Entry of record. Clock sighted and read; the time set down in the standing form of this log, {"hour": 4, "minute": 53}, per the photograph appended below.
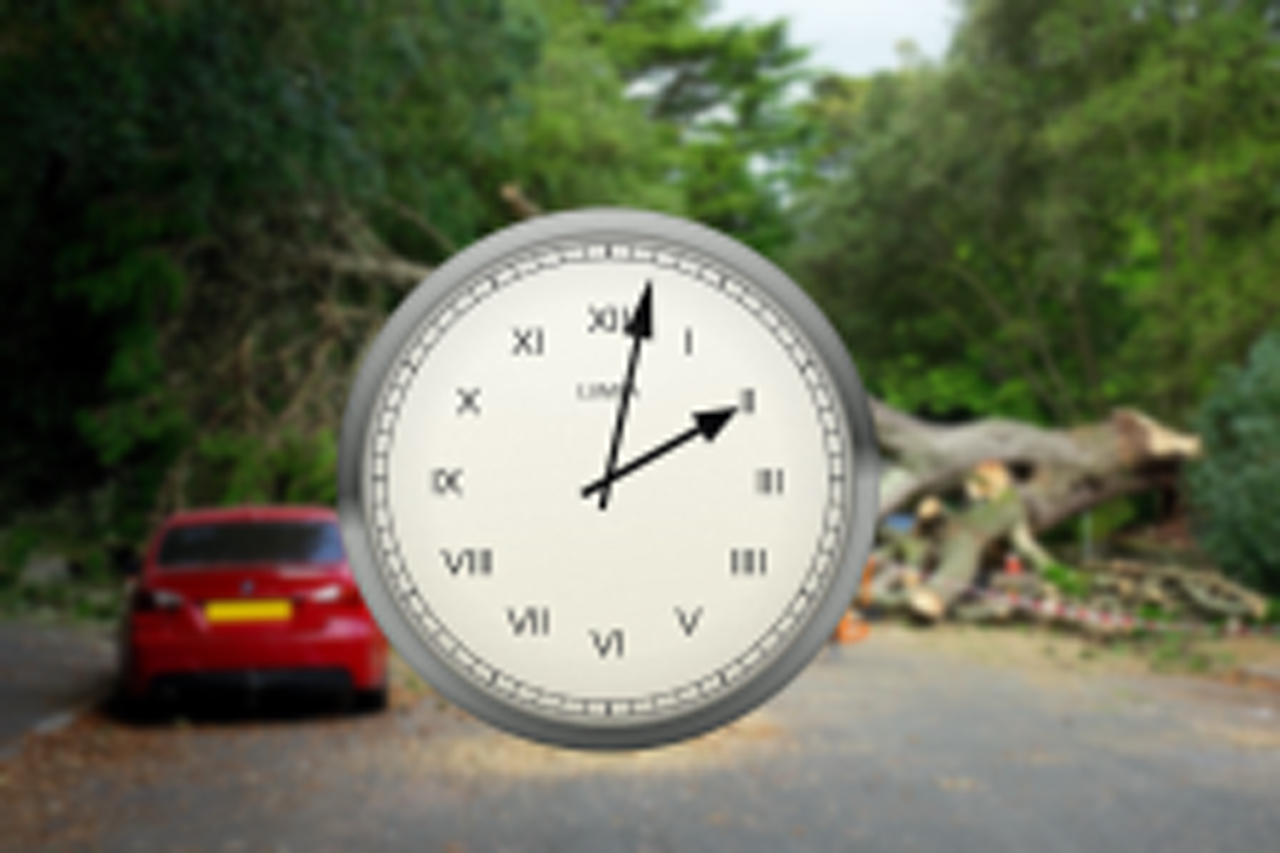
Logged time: {"hour": 2, "minute": 2}
